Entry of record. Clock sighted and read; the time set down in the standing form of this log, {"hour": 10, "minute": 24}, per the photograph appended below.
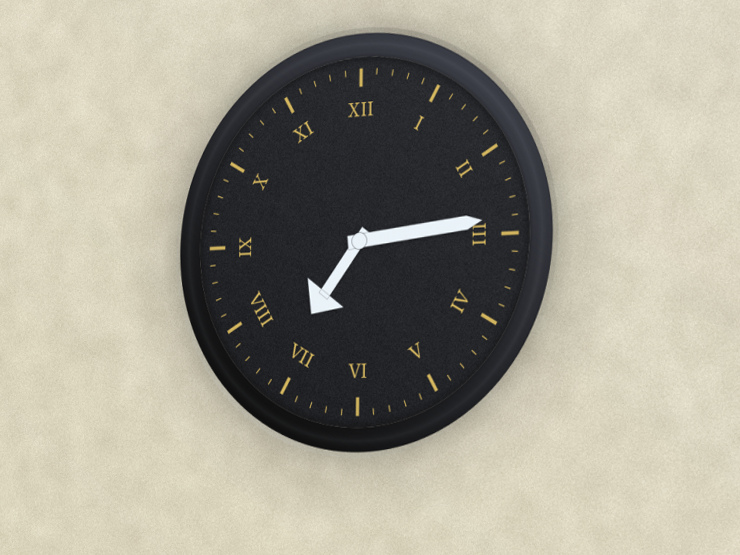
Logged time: {"hour": 7, "minute": 14}
